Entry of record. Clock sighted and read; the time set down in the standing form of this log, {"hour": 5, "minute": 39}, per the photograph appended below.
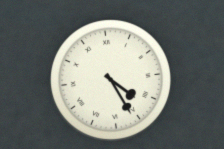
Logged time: {"hour": 4, "minute": 26}
